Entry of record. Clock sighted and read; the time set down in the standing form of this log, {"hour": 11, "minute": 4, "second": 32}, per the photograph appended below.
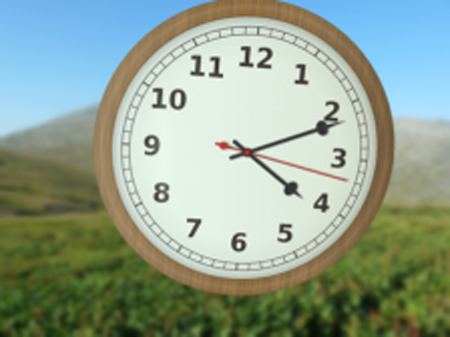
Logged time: {"hour": 4, "minute": 11, "second": 17}
